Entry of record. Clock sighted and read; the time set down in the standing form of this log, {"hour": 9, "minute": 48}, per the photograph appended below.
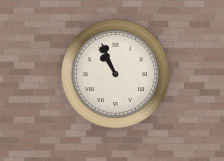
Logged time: {"hour": 10, "minute": 56}
